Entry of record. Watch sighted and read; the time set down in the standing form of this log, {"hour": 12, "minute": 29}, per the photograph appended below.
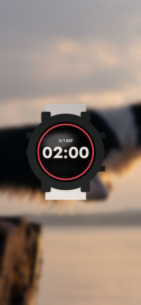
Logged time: {"hour": 2, "minute": 0}
